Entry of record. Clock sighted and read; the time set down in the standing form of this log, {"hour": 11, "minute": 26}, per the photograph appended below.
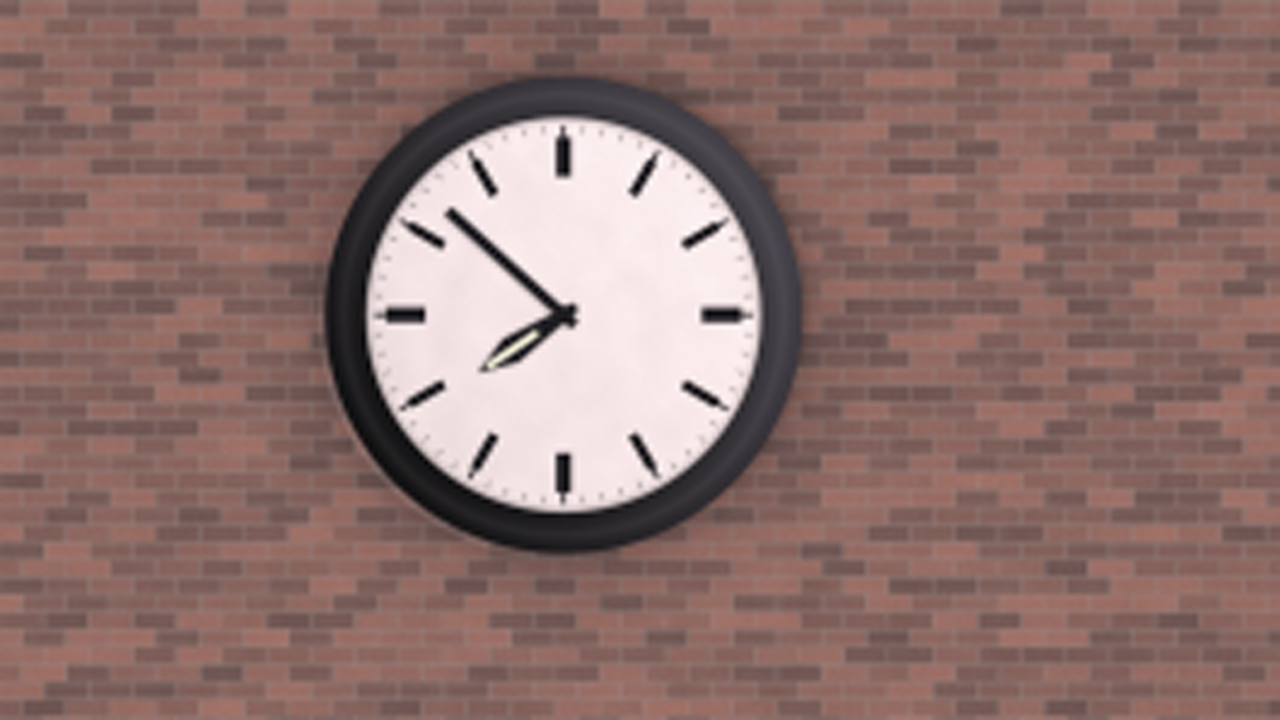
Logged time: {"hour": 7, "minute": 52}
